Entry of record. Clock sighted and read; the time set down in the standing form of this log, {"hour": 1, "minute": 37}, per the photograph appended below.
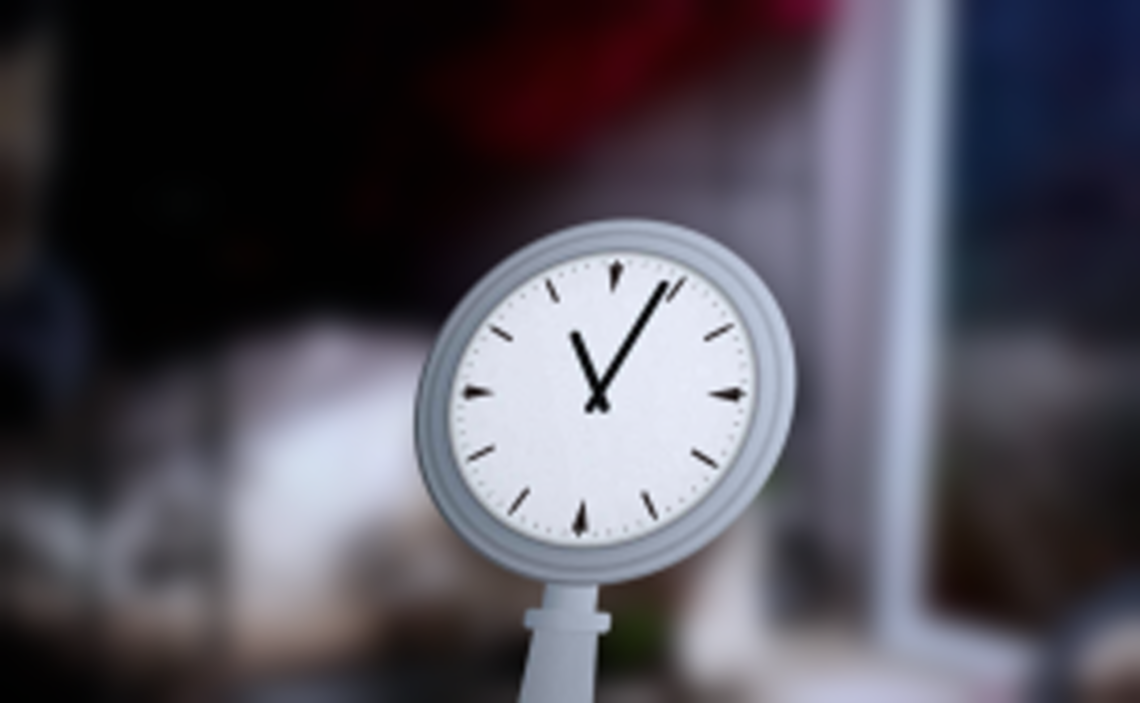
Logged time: {"hour": 11, "minute": 4}
